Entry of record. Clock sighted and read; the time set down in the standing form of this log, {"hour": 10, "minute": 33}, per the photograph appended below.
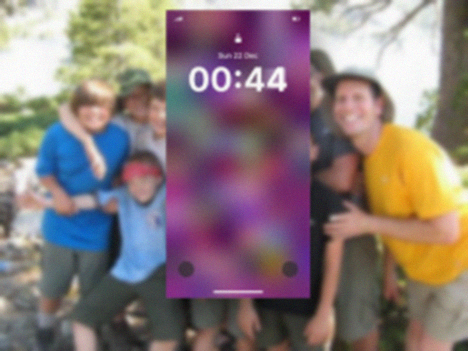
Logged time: {"hour": 0, "minute": 44}
